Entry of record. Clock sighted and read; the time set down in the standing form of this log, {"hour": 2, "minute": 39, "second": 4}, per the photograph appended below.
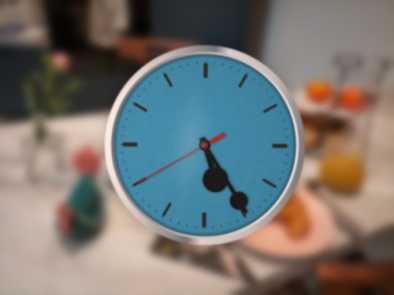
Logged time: {"hour": 5, "minute": 24, "second": 40}
